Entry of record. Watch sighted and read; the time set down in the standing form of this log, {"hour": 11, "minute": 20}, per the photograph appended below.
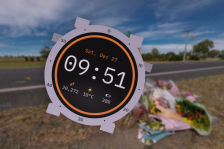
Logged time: {"hour": 9, "minute": 51}
